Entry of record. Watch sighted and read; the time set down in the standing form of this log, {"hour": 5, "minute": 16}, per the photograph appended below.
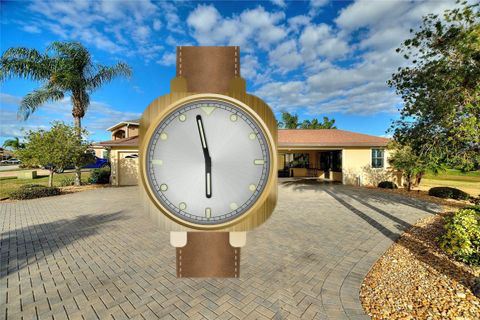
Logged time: {"hour": 5, "minute": 58}
